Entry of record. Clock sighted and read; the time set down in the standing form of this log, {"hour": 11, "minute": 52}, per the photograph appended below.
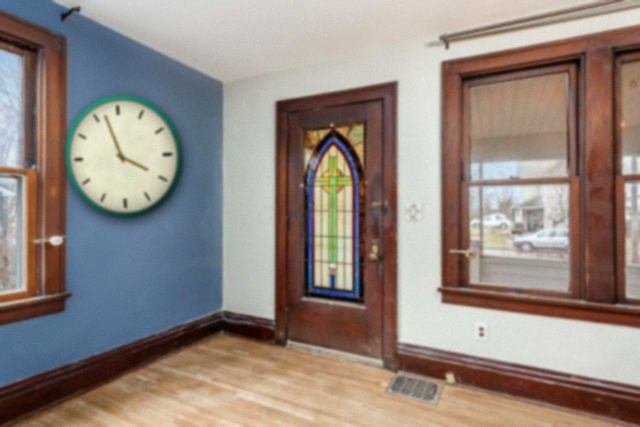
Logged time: {"hour": 3, "minute": 57}
